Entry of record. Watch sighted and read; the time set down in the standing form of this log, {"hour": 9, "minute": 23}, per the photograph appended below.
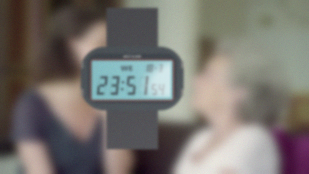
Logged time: {"hour": 23, "minute": 51}
